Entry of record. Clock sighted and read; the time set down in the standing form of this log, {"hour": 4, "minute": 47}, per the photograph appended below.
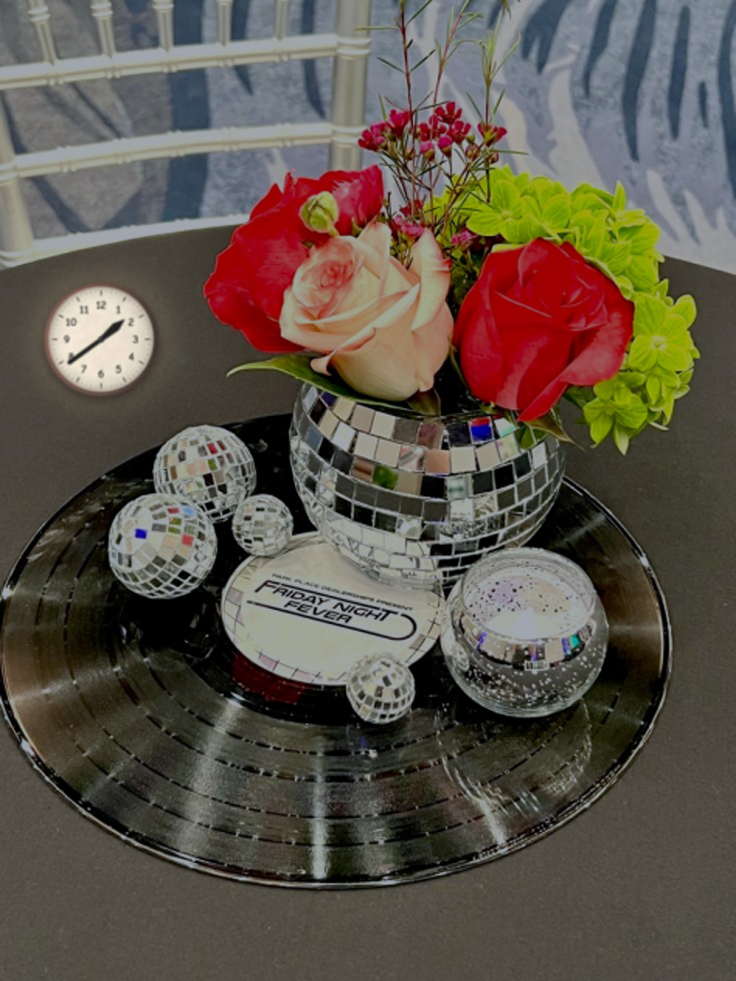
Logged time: {"hour": 1, "minute": 39}
